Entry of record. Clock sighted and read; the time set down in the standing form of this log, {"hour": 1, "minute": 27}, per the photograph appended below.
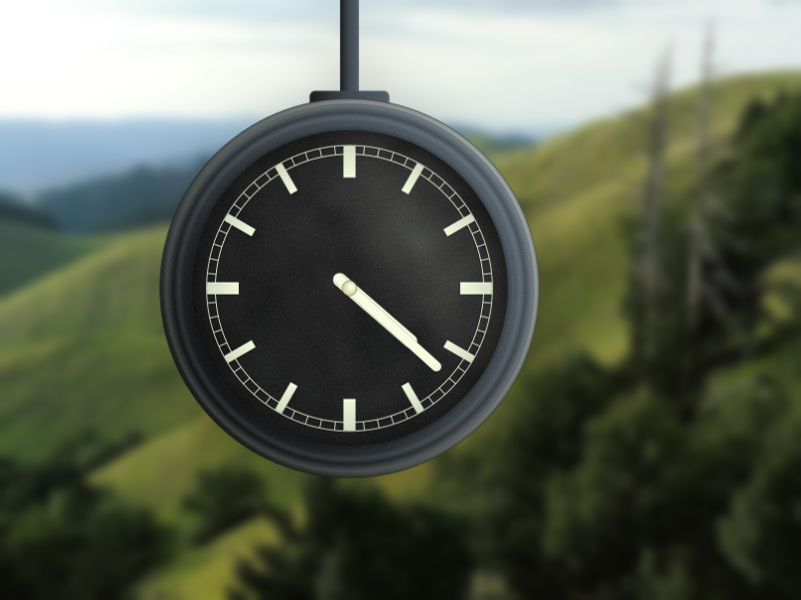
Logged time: {"hour": 4, "minute": 22}
